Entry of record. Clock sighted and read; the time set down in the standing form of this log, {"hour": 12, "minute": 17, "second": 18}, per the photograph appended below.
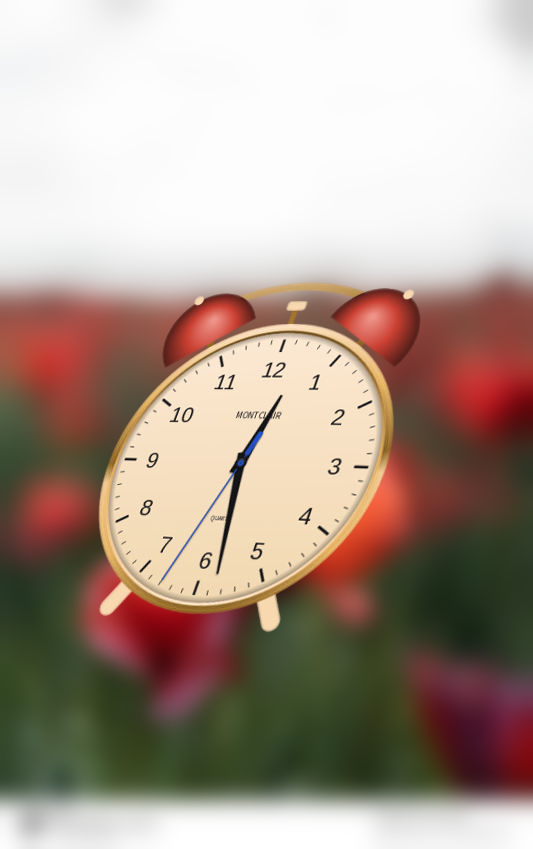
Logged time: {"hour": 12, "minute": 28, "second": 33}
